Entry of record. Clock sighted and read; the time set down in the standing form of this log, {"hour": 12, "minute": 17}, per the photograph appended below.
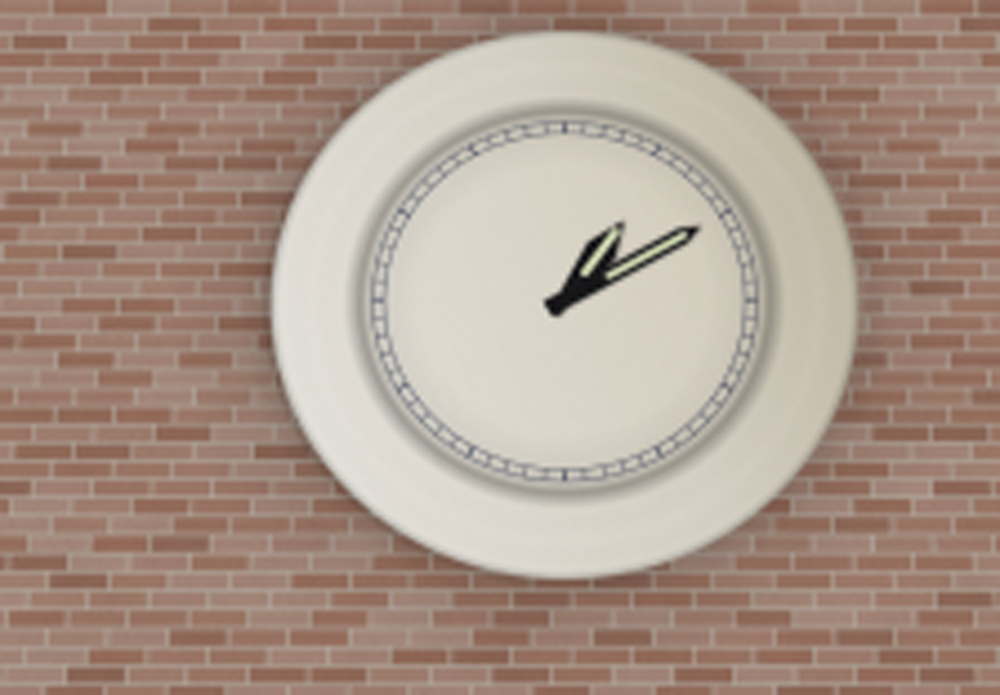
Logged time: {"hour": 1, "minute": 10}
